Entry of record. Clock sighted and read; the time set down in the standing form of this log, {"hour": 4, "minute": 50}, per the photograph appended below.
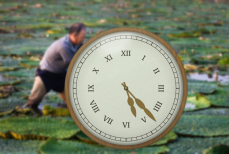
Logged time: {"hour": 5, "minute": 23}
